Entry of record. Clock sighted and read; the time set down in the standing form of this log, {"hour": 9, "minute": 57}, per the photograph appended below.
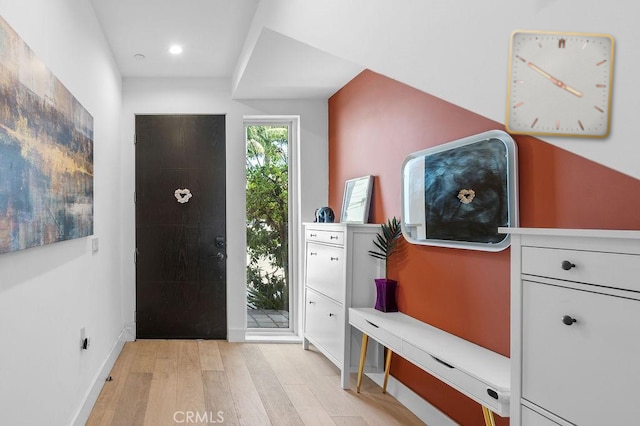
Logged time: {"hour": 3, "minute": 50}
